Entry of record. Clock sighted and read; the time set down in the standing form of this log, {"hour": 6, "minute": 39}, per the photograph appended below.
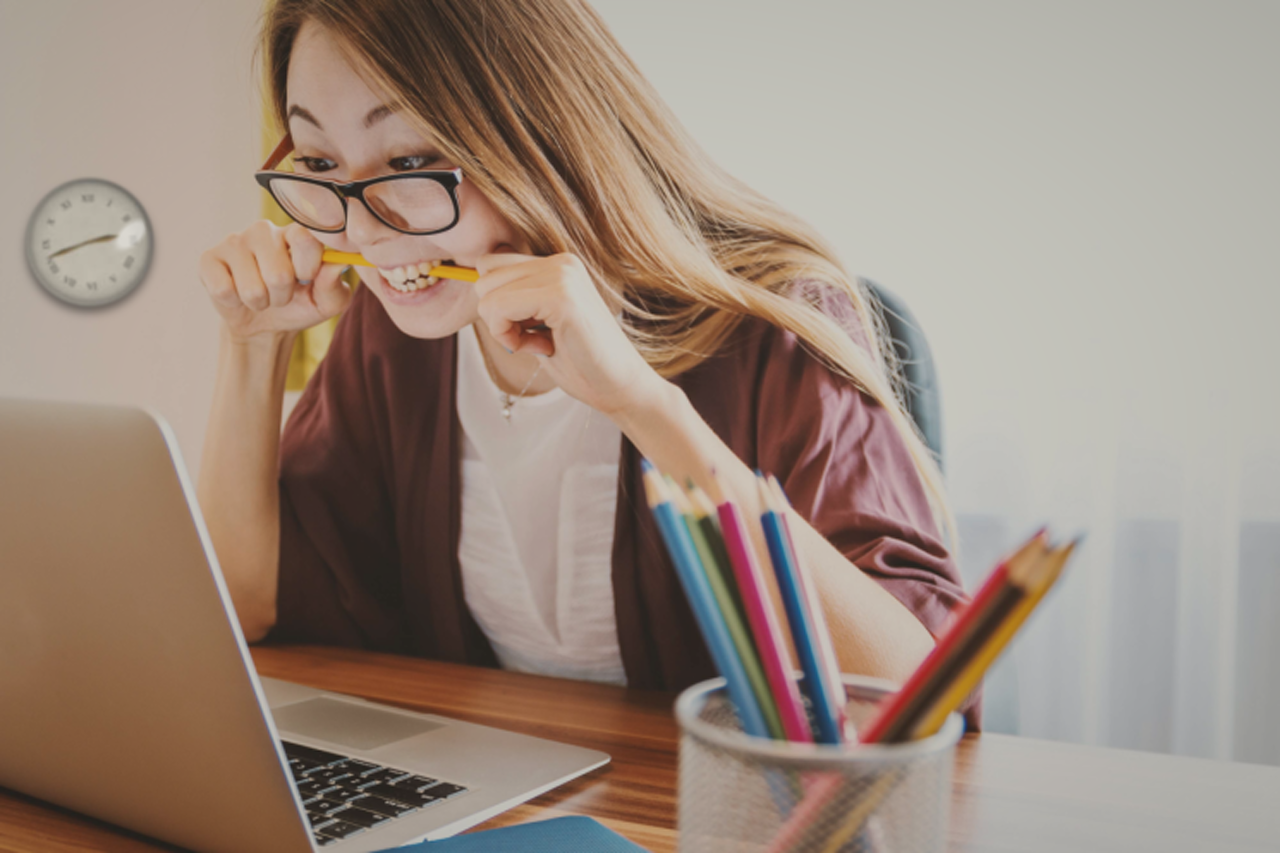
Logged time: {"hour": 2, "minute": 42}
